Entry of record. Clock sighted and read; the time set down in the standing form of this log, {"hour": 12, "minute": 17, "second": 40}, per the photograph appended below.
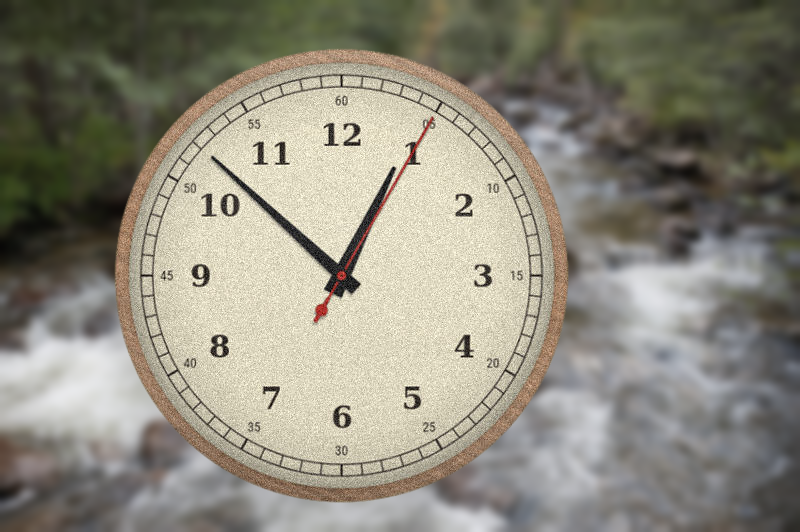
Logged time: {"hour": 12, "minute": 52, "second": 5}
